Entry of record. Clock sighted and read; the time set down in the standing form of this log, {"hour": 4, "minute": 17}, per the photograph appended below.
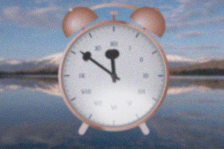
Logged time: {"hour": 11, "minute": 51}
